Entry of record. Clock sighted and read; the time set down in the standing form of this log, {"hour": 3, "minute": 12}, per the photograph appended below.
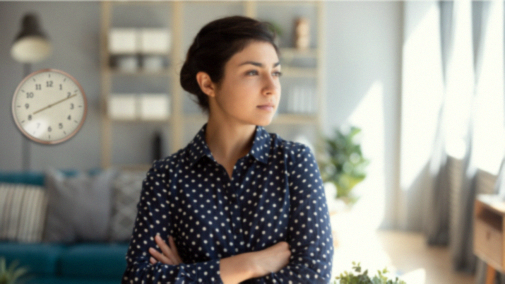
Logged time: {"hour": 8, "minute": 11}
